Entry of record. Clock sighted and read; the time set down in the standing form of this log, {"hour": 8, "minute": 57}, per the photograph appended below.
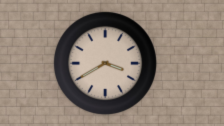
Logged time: {"hour": 3, "minute": 40}
